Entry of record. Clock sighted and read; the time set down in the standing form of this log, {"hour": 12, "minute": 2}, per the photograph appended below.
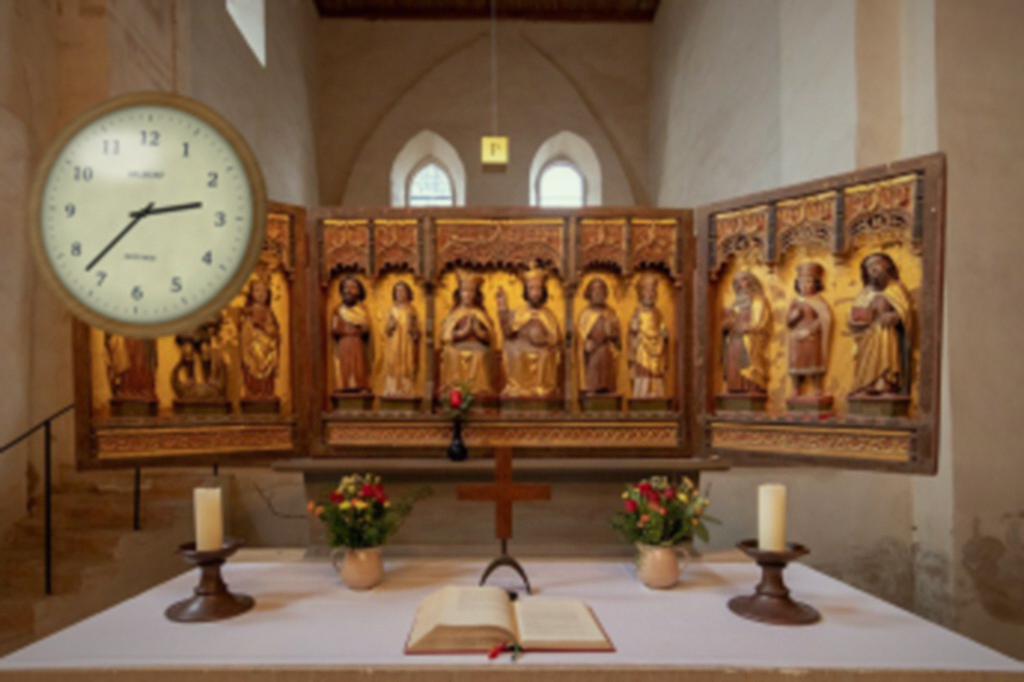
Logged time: {"hour": 2, "minute": 37}
